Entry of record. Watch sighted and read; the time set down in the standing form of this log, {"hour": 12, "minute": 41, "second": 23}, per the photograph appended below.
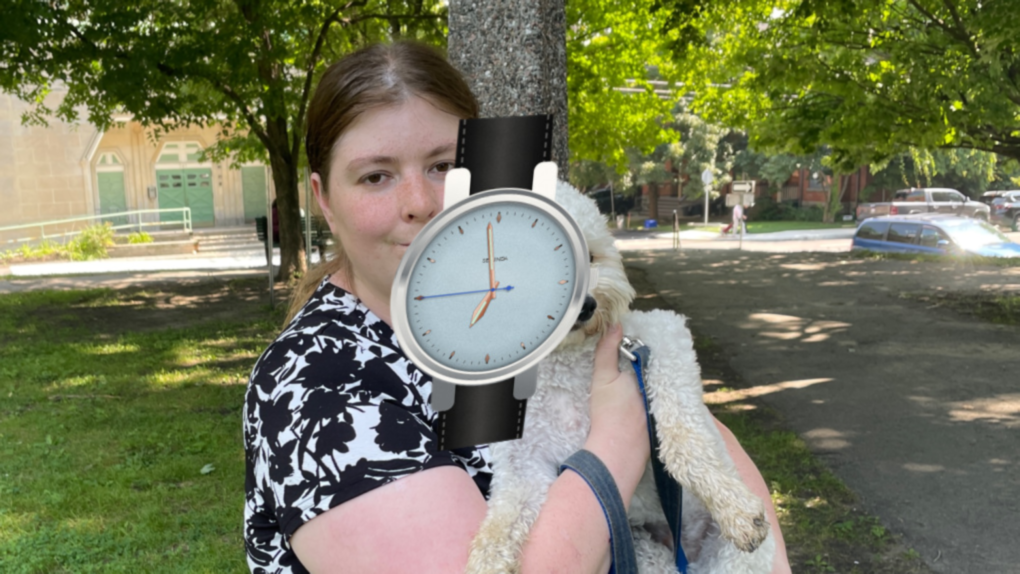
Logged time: {"hour": 6, "minute": 58, "second": 45}
